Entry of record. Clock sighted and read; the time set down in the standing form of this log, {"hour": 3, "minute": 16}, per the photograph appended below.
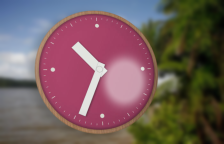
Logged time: {"hour": 10, "minute": 34}
